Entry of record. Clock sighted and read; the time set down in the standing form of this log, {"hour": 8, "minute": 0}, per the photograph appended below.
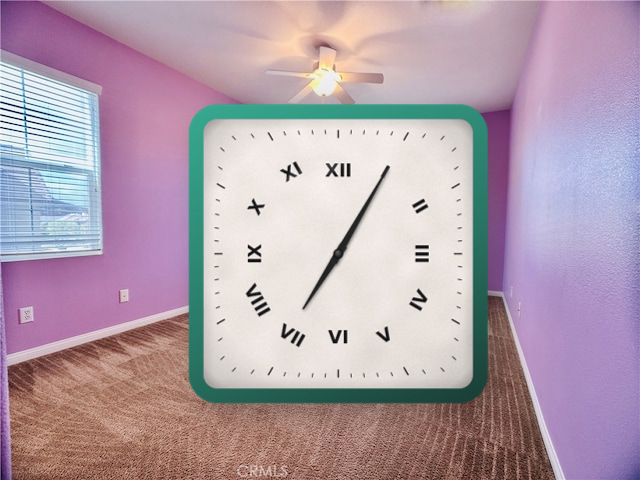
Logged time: {"hour": 7, "minute": 5}
